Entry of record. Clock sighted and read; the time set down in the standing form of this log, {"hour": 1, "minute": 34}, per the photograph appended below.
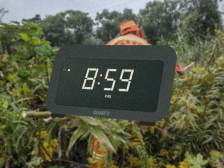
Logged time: {"hour": 8, "minute": 59}
